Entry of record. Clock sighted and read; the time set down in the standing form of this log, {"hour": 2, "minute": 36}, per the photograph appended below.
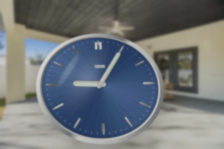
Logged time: {"hour": 9, "minute": 5}
